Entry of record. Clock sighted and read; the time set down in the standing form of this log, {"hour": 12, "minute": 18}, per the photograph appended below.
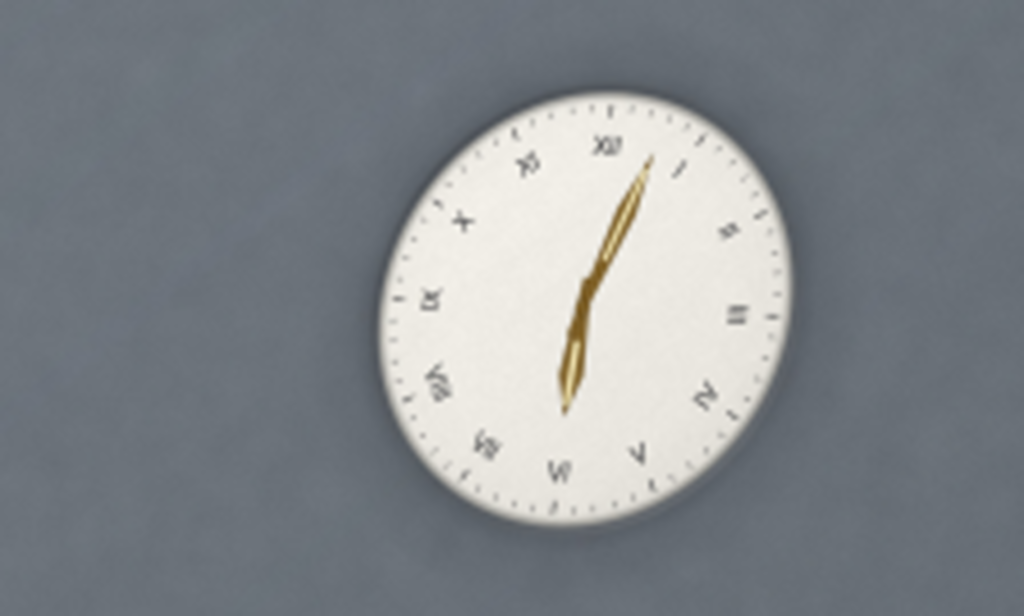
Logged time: {"hour": 6, "minute": 3}
